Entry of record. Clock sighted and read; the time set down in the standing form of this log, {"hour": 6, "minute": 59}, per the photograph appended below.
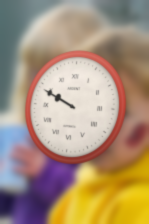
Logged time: {"hour": 9, "minute": 49}
